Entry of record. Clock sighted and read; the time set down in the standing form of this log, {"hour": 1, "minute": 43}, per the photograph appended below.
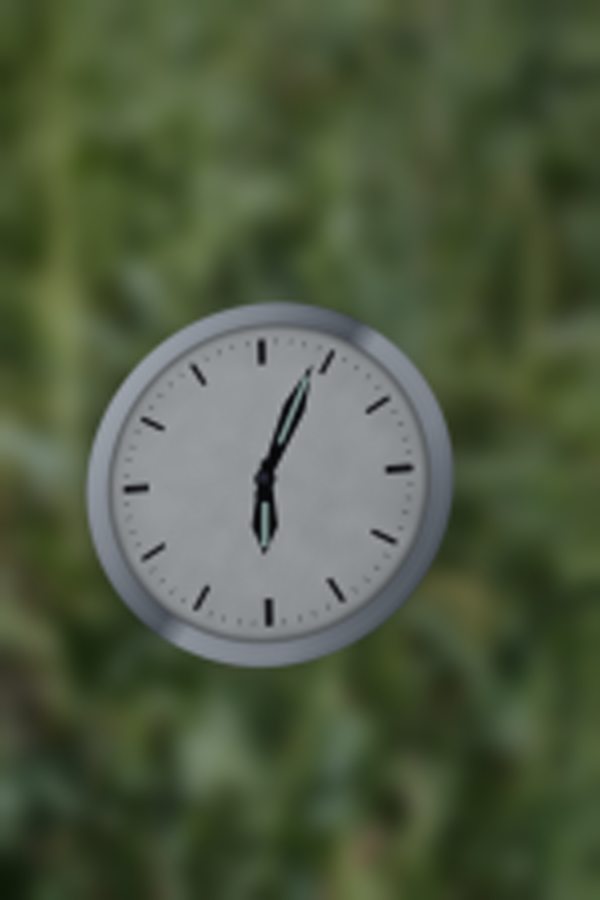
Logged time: {"hour": 6, "minute": 4}
